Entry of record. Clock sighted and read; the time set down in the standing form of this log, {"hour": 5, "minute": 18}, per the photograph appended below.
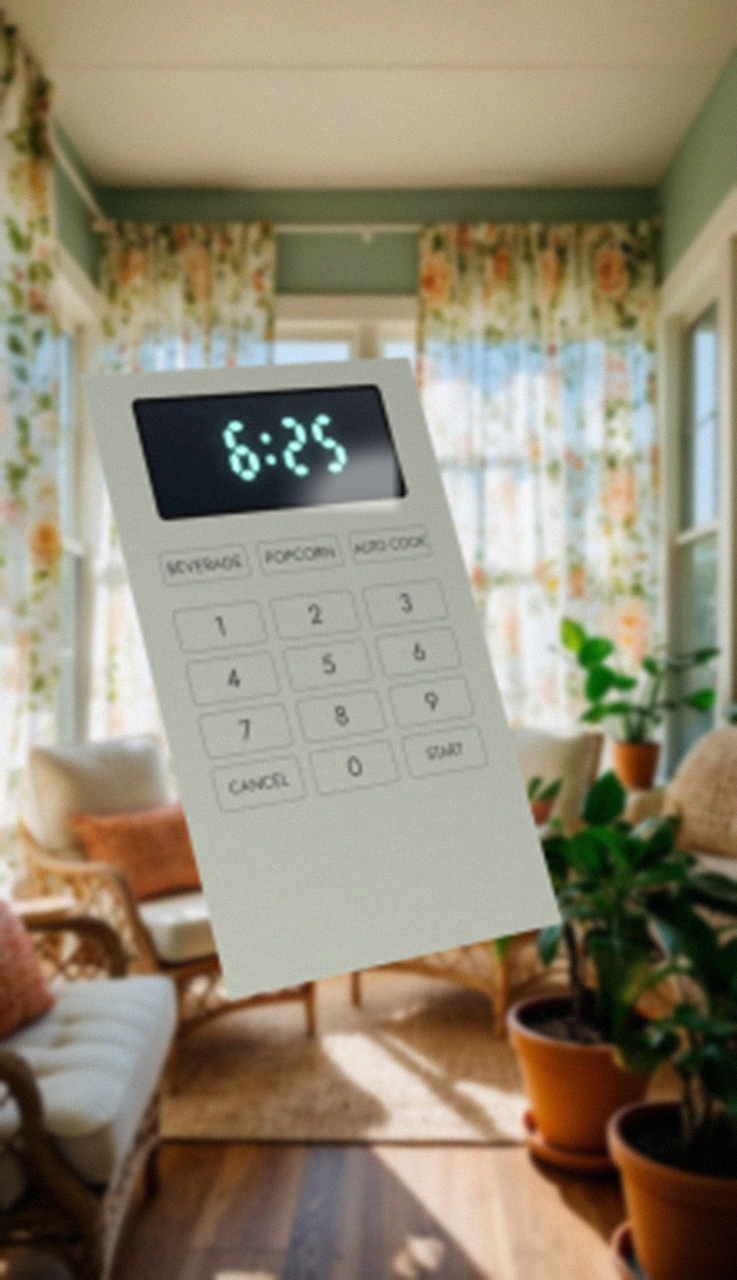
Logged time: {"hour": 6, "minute": 25}
